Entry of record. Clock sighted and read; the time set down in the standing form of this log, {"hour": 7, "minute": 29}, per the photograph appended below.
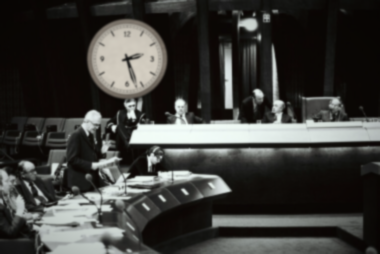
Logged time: {"hour": 2, "minute": 27}
